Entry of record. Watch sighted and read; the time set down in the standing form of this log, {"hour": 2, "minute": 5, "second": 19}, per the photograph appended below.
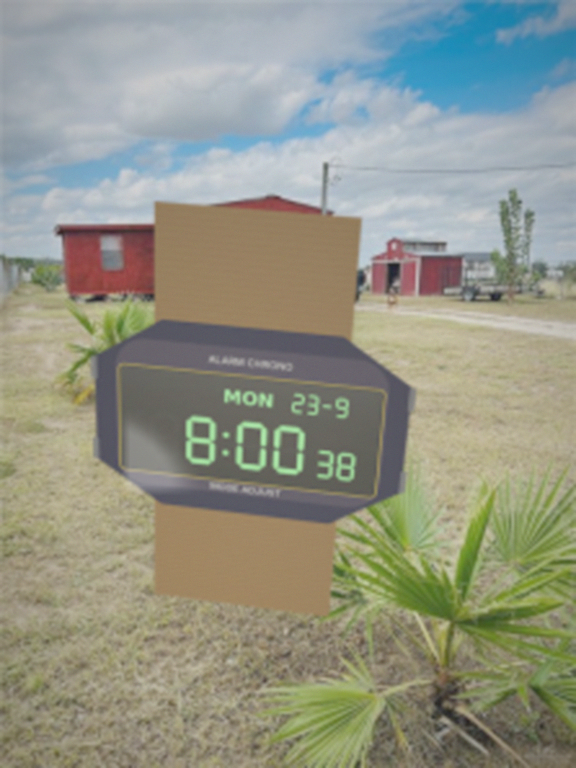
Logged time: {"hour": 8, "minute": 0, "second": 38}
